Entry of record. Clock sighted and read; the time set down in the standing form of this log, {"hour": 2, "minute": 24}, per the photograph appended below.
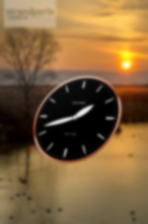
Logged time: {"hour": 1, "minute": 42}
